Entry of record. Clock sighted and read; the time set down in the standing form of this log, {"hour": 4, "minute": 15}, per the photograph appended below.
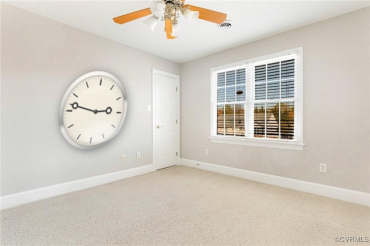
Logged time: {"hour": 2, "minute": 47}
